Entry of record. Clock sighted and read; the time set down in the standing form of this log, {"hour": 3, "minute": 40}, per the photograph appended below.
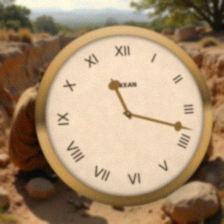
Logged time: {"hour": 11, "minute": 18}
